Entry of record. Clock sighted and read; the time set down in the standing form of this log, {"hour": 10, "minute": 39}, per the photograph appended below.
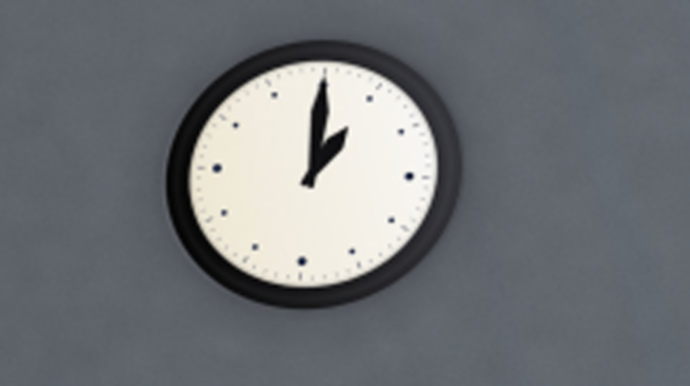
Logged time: {"hour": 1, "minute": 0}
